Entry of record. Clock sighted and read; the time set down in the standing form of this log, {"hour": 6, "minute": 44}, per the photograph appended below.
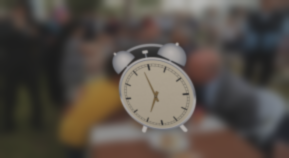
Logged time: {"hour": 6, "minute": 58}
